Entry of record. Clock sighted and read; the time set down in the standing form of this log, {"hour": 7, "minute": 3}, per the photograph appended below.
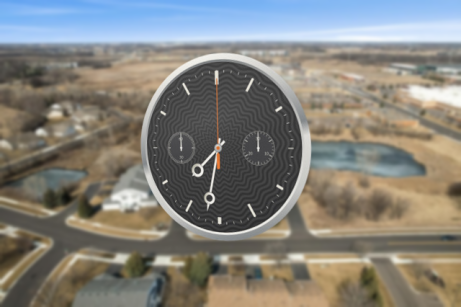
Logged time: {"hour": 7, "minute": 32}
